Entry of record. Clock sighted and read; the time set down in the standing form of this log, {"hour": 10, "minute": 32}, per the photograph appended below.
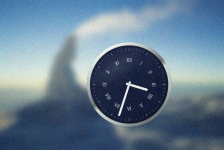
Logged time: {"hour": 3, "minute": 33}
